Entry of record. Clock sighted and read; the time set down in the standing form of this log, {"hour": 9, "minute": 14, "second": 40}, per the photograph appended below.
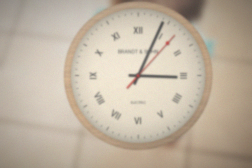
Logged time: {"hour": 3, "minute": 4, "second": 7}
